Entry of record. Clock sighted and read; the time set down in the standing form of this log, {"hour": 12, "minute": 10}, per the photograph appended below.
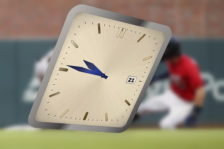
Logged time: {"hour": 9, "minute": 46}
